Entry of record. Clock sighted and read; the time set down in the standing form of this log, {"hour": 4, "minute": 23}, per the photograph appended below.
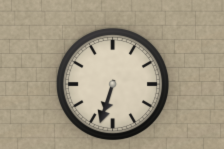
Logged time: {"hour": 6, "minute": 33}
